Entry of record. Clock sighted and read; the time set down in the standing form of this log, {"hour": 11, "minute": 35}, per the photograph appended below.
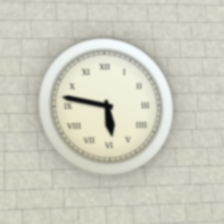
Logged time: {"hour": 5, "minute": 47}
